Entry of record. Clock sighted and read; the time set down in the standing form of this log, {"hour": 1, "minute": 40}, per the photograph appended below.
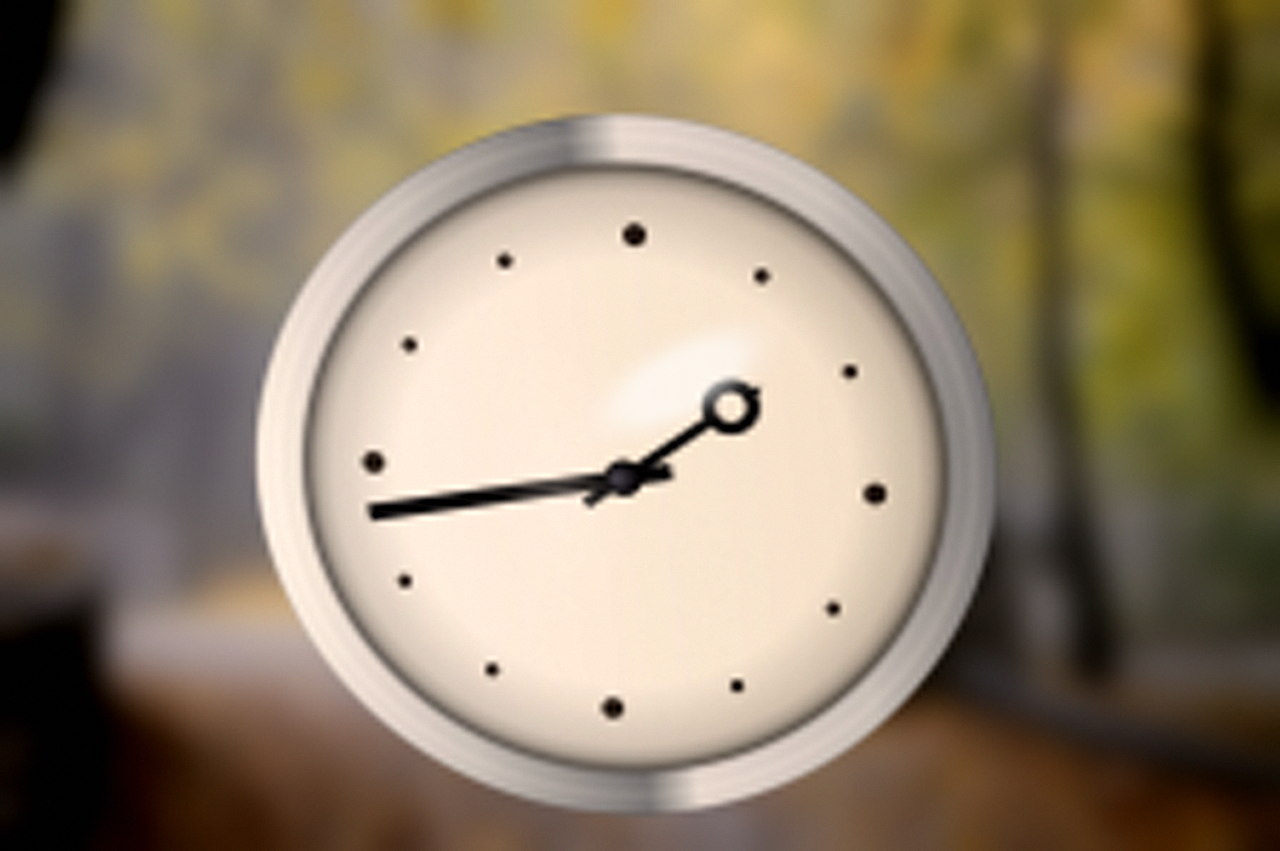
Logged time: {"hour": 1, "minute": 43}
